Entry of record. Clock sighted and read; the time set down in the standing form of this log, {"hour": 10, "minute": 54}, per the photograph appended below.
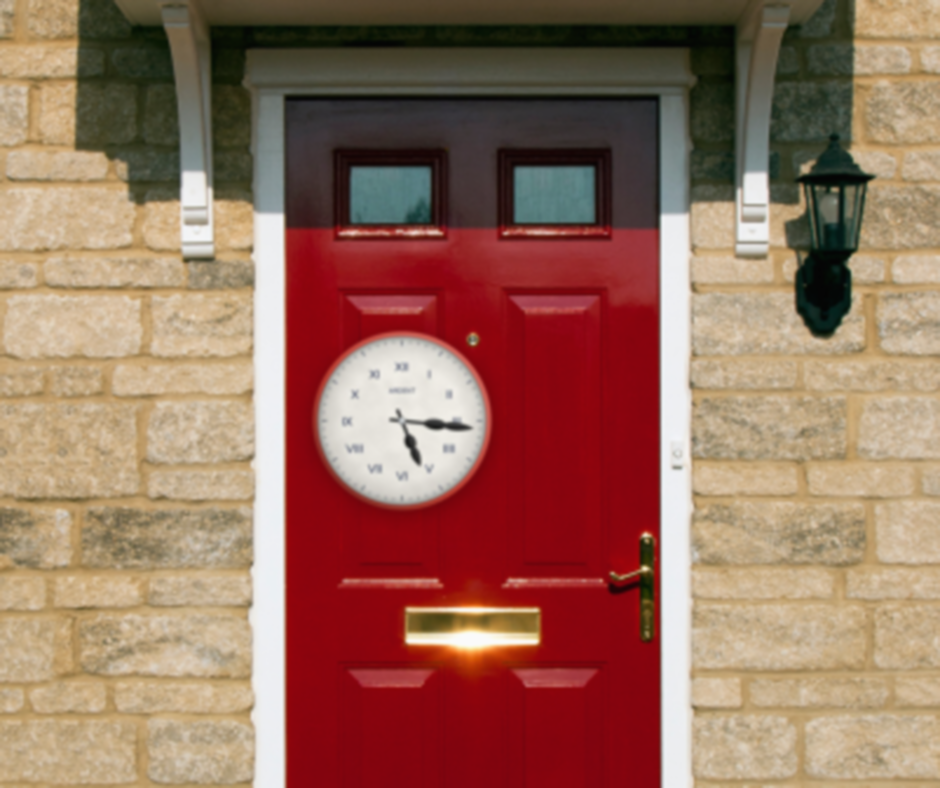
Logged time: {"hour": 5, "minute": 16}
